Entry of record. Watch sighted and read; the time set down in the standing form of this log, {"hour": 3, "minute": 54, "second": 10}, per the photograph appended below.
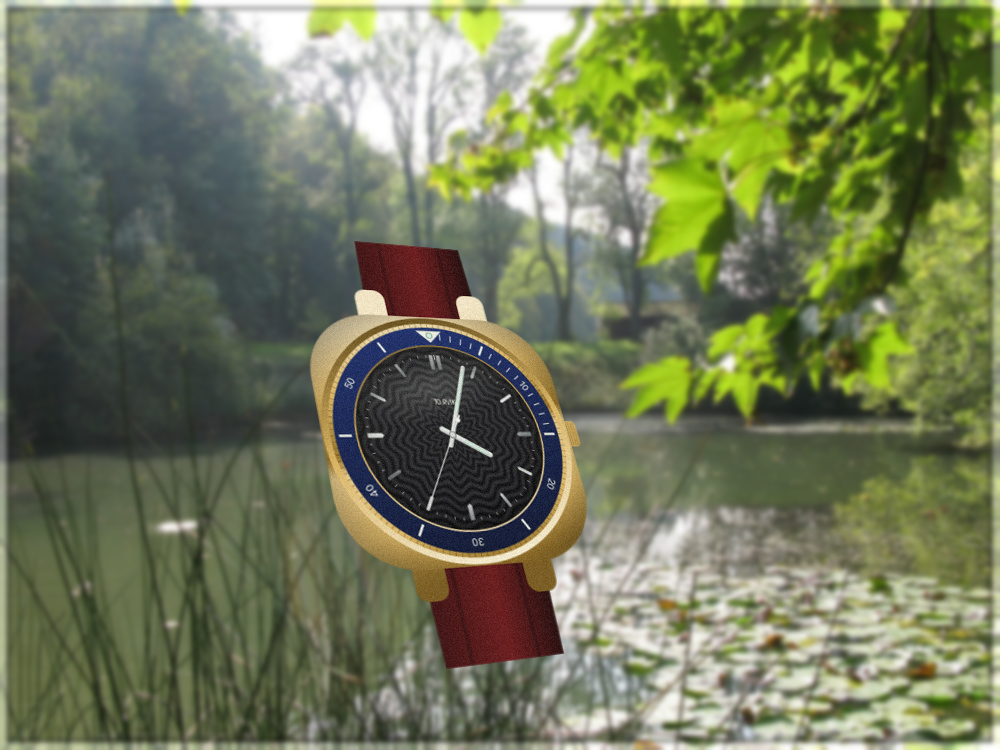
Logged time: {"hour": 4, "minute": 3, "second": 35}
